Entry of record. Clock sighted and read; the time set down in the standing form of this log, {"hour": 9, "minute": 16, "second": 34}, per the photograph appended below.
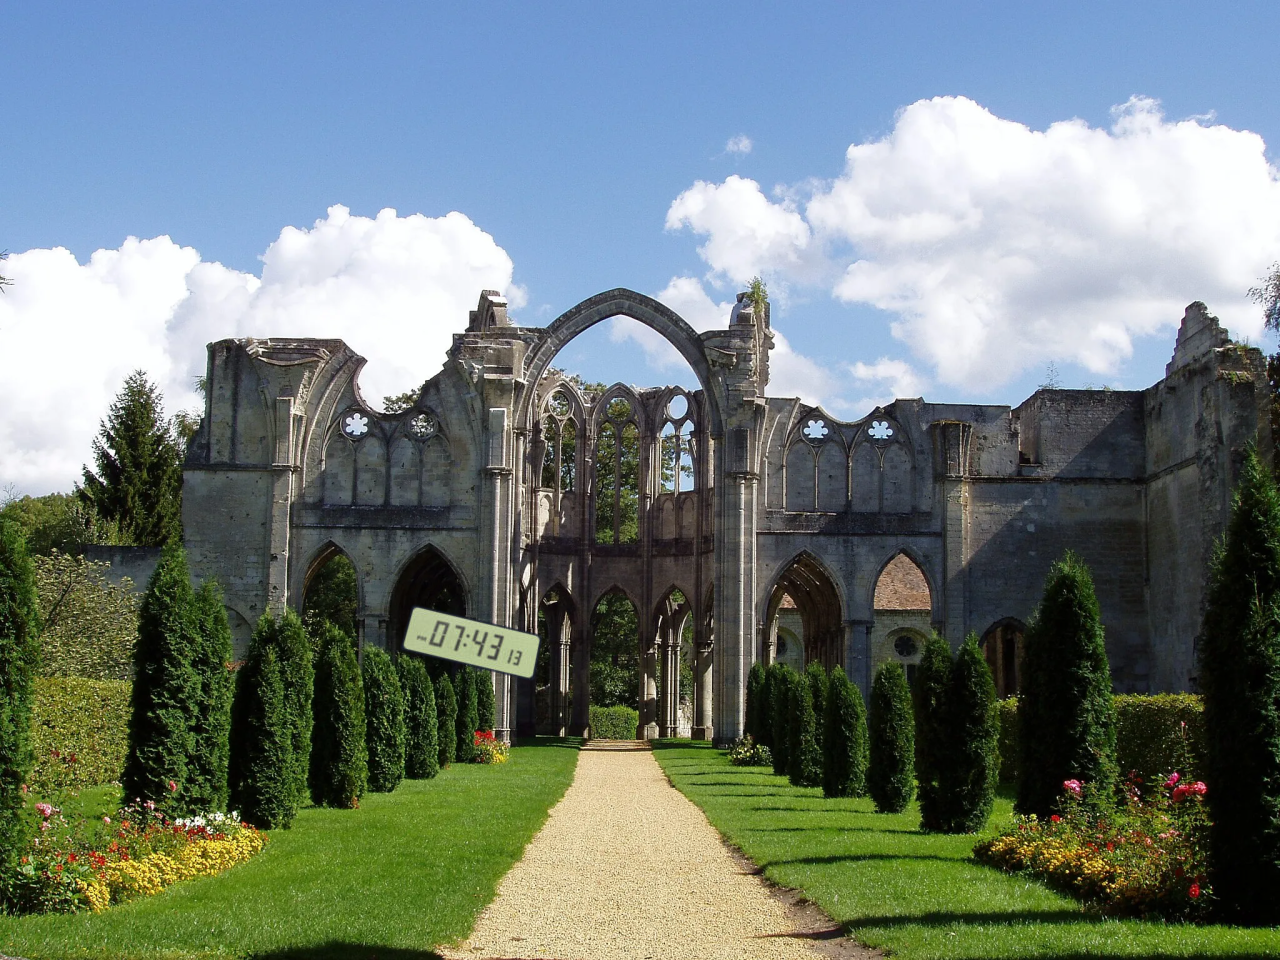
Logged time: {"hour": 7, "minute": 43, "second": 13}
